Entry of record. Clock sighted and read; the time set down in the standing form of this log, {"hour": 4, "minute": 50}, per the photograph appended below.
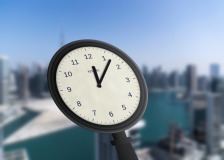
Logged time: {"hour": 12, "minute": 7}
